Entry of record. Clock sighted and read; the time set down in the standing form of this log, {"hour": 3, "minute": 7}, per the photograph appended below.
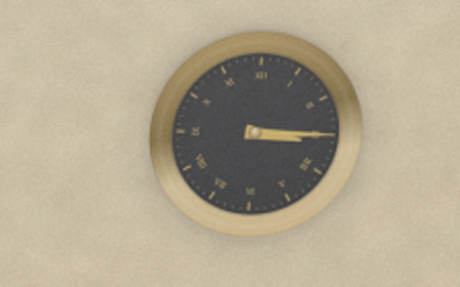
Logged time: {"hour": 3, "minute": 15}
